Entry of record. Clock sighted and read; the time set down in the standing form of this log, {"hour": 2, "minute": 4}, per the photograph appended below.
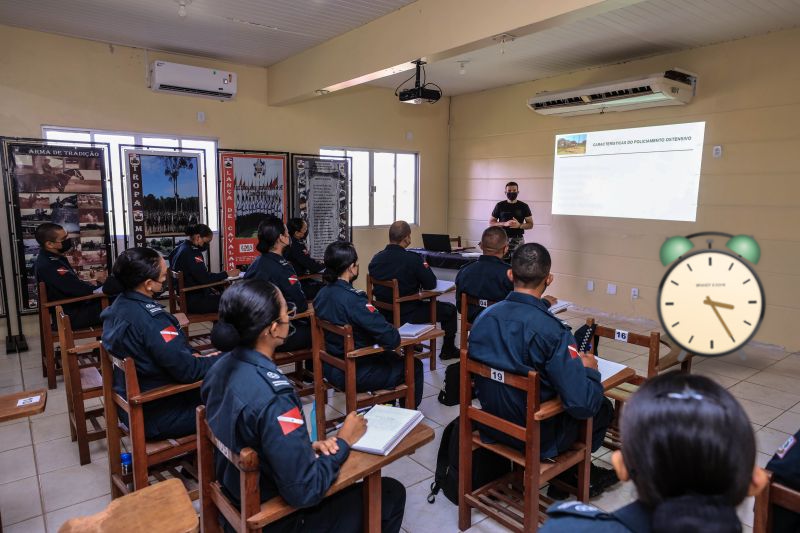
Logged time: {"hour": 3, "minute": 25}
